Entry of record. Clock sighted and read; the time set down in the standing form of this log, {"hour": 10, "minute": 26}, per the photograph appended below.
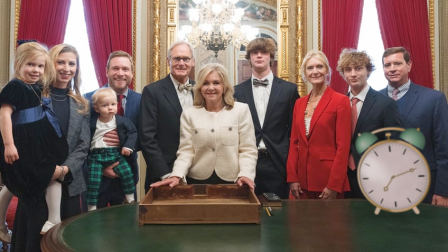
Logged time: {"hour": 7, "minute": 12}
